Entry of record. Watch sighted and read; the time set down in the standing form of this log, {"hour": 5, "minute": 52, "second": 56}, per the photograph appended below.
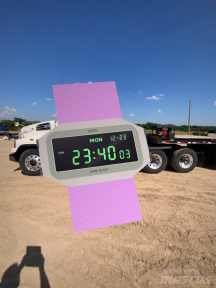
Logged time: {"hour": 23, "minute": 40, "second": 3}
